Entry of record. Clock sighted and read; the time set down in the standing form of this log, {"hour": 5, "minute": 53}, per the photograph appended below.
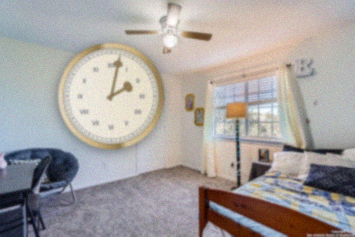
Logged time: {"hour": 2, "minute": 2}
